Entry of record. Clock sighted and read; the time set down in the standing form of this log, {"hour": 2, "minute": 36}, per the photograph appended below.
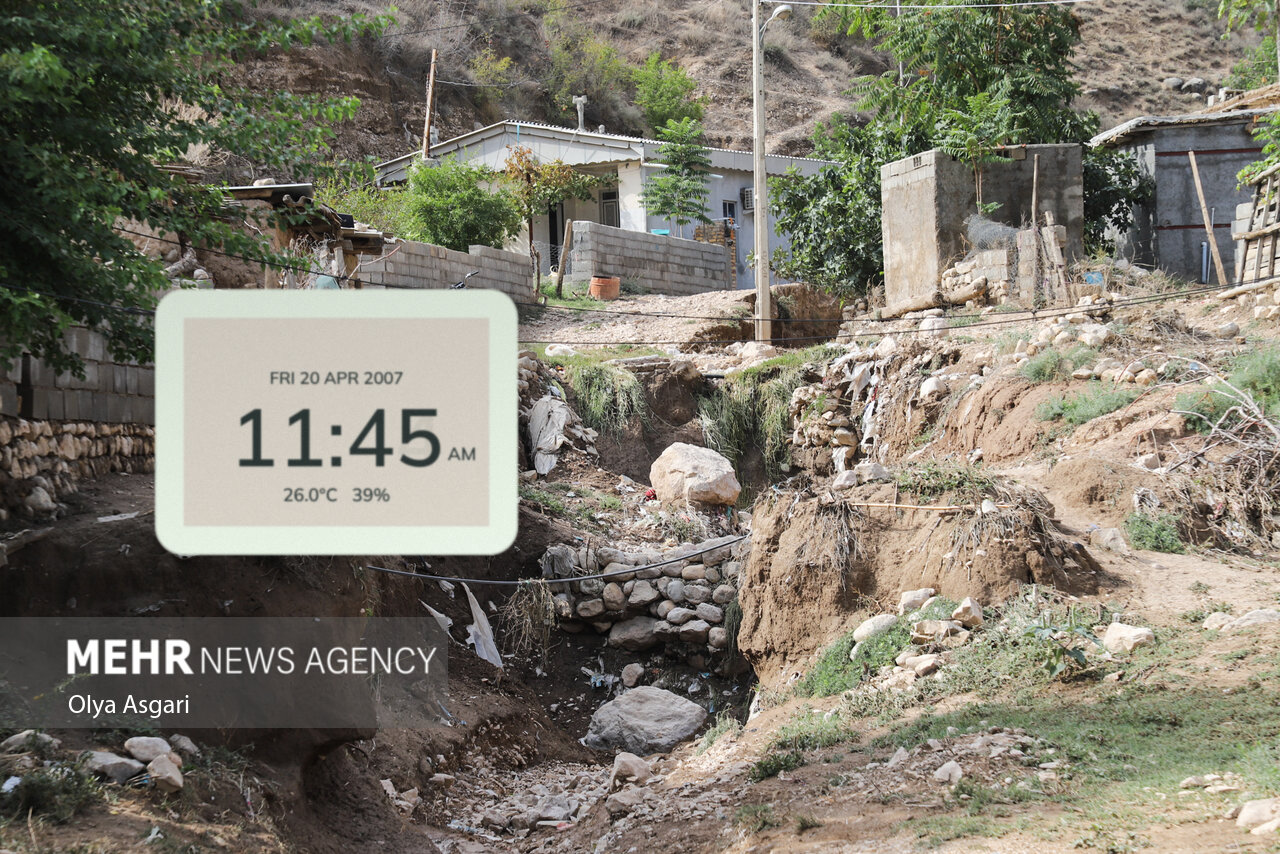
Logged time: {"hour": 11, "minute": 45}
